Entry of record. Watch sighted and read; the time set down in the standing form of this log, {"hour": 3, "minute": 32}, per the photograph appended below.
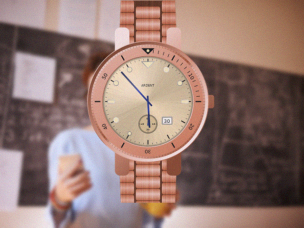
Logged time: {"hour": 5, "minute": 53}
